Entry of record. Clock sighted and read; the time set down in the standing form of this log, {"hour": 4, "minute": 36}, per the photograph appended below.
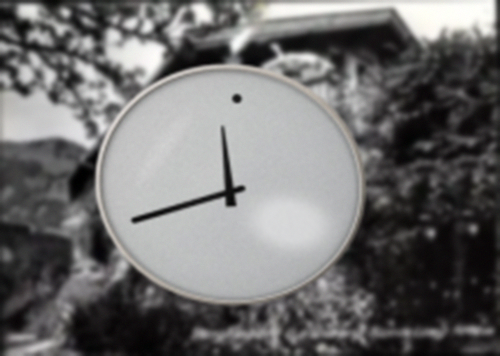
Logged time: {"hour": 11, "minute": 41}
